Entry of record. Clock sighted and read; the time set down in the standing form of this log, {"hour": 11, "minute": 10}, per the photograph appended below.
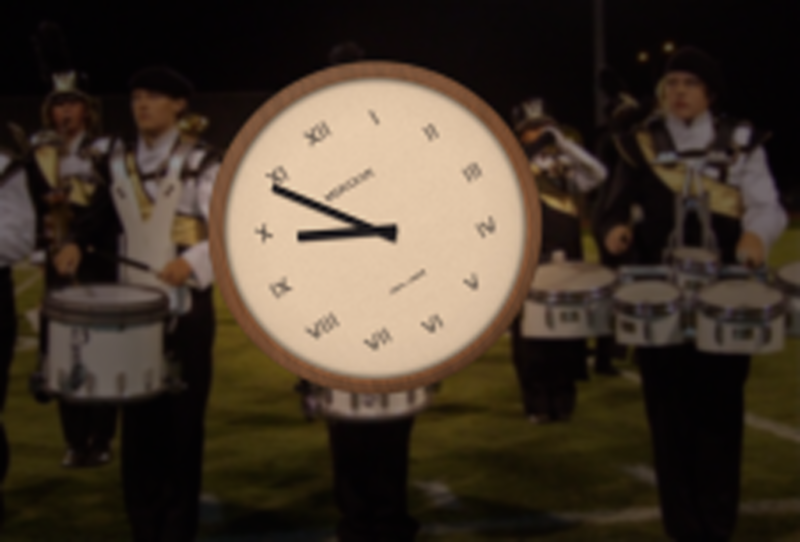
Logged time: {"hour": 9, "minute": 54}
